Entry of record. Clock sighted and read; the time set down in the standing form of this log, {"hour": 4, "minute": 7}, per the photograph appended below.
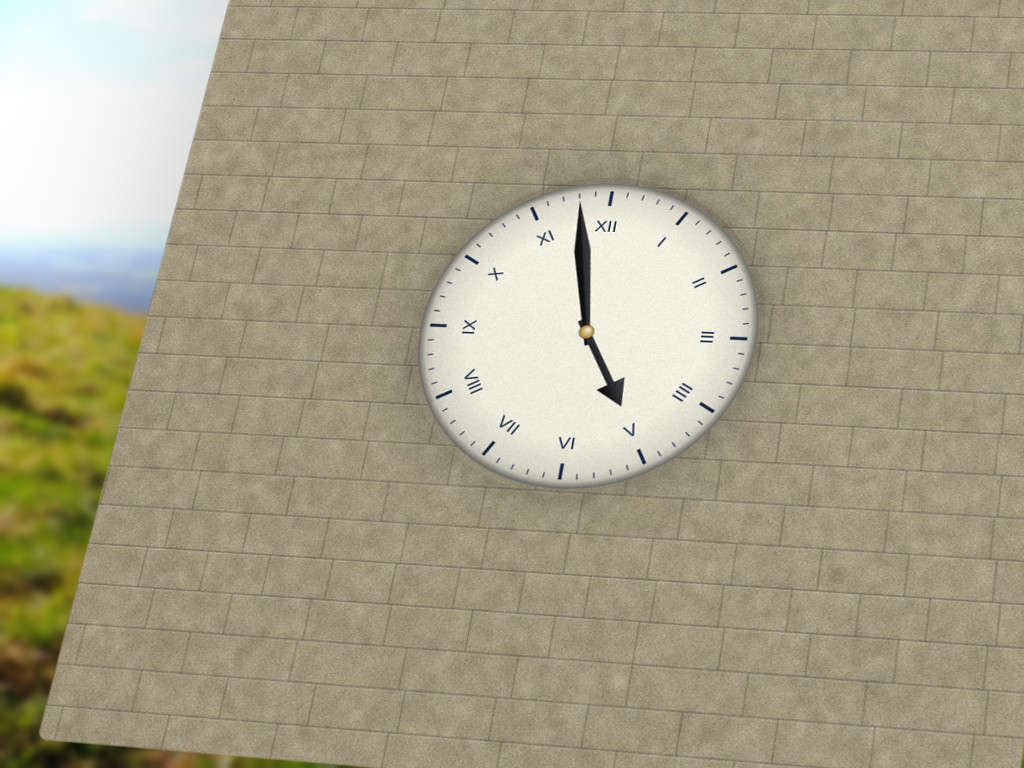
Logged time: {"hour": 4, "minute": 58}
